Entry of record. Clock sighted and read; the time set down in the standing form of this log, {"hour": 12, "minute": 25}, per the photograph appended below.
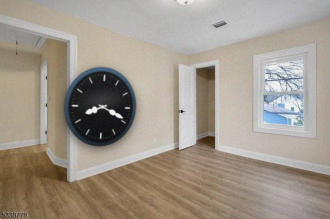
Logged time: {"hour": 8, "minute": 19}
